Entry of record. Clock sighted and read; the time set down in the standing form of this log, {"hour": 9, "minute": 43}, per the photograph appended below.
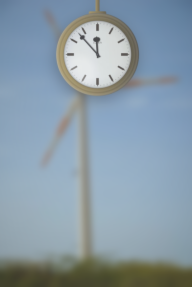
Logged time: {"hour": 11, "minute": 53}
